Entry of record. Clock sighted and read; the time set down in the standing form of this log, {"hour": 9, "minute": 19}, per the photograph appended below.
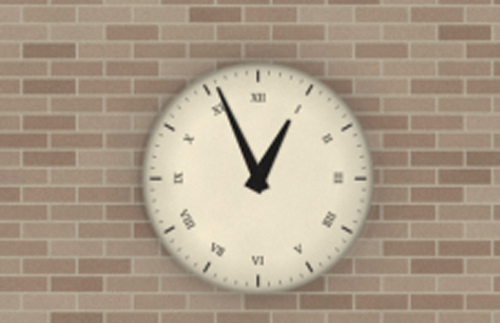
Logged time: {"hour": 12, "minute": 56}
